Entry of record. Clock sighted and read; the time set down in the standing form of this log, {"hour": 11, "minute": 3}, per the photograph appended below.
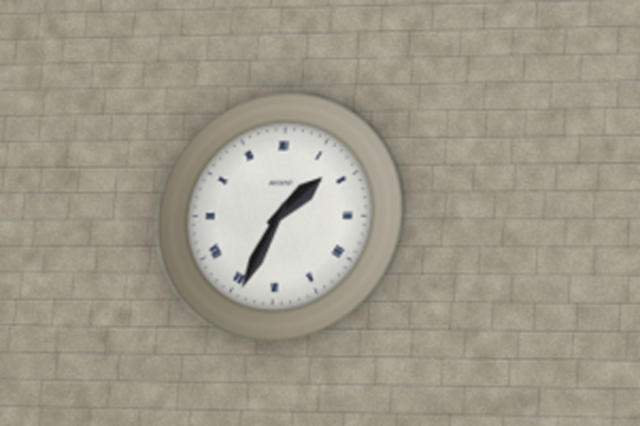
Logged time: {"hour": 1, "minute": 34}
